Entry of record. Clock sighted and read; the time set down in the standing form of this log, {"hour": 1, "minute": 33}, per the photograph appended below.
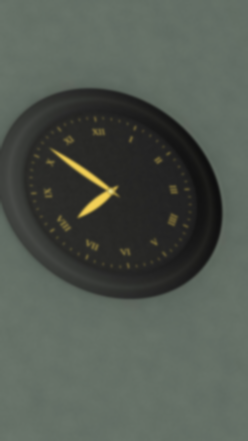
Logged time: {"hour": 7, "minute": 52}
